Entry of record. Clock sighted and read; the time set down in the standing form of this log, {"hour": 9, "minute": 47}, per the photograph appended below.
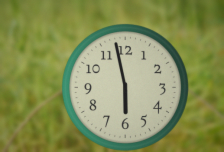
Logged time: {"hour": 5, "minute": 58}
